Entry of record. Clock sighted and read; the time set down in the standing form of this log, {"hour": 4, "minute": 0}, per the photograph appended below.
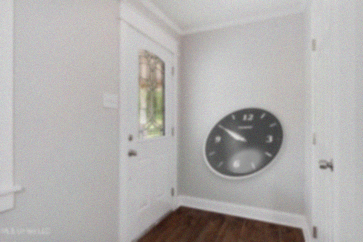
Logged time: {"hour": 9, "minute": 50}
